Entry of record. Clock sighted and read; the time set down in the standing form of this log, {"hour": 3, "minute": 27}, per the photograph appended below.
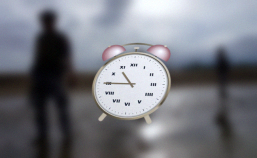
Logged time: {"hour": 10, "minute": 45}
